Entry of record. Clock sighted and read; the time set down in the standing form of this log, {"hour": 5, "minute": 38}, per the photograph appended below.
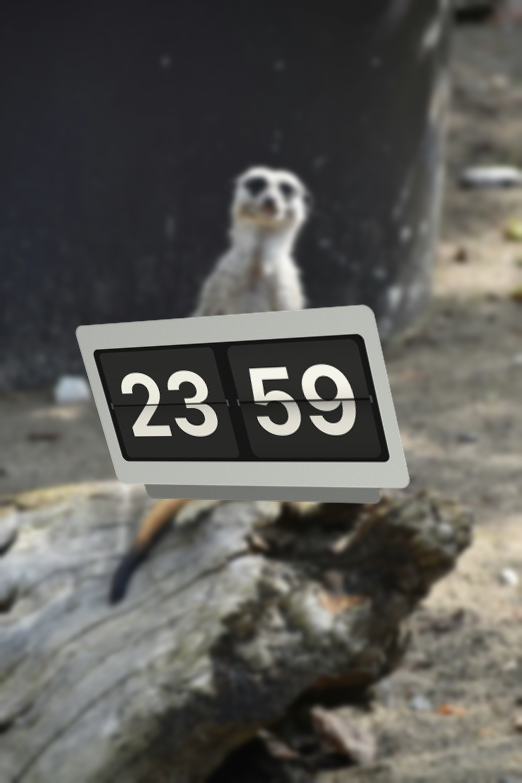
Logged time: {"hour": 23, "minute": 59}
